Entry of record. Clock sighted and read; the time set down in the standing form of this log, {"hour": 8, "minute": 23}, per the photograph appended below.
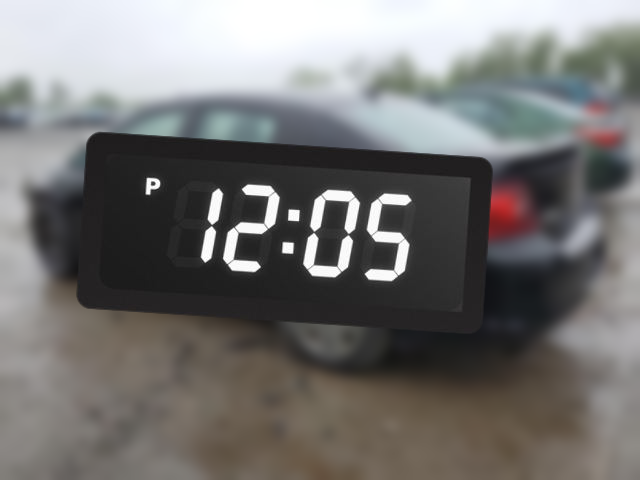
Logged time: {"hour": 12, "minute": 5}
